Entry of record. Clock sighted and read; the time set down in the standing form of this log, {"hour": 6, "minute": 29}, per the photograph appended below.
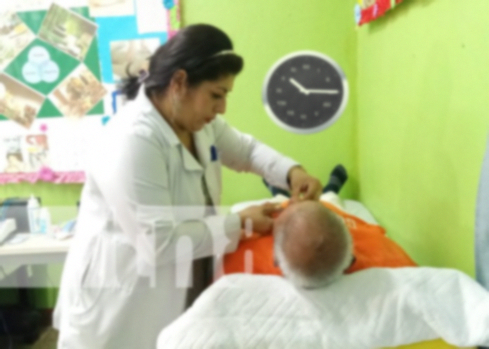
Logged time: {"hour": 10, "minute": 15}
